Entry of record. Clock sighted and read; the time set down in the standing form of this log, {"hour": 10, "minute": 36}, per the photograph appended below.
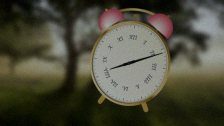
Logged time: {"hour": 8, "minute": 11}
